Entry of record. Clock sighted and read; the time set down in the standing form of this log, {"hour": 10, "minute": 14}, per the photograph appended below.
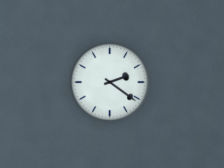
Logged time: {"hour": 2, "minute": 21}
